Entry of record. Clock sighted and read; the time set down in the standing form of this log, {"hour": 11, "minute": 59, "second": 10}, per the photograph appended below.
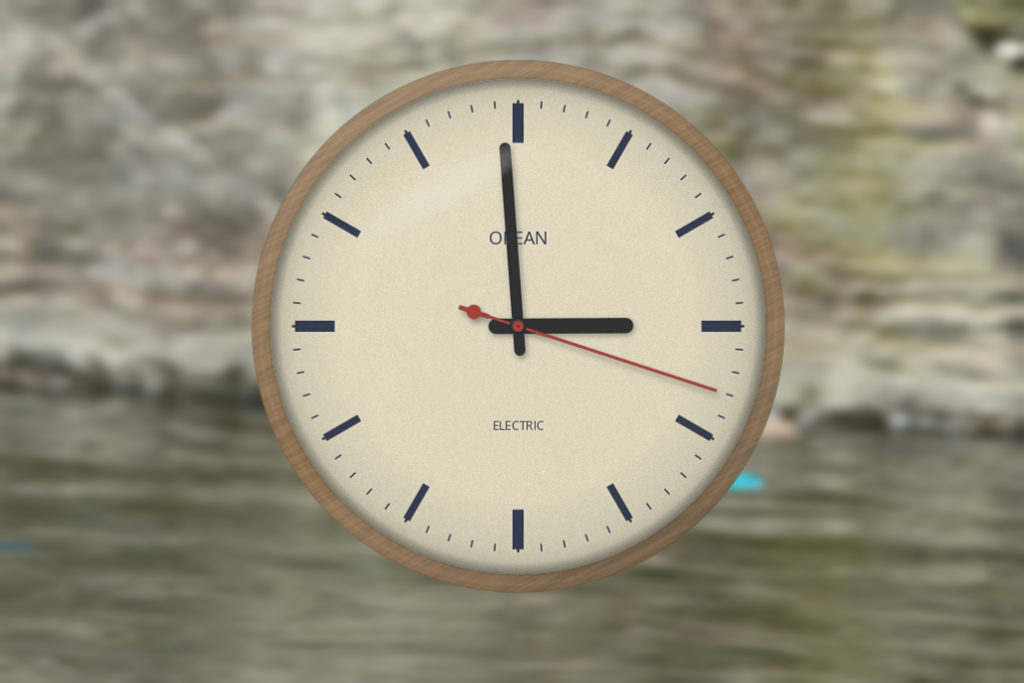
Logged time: {"hour": 2, "minute": 59, "second": 18}
